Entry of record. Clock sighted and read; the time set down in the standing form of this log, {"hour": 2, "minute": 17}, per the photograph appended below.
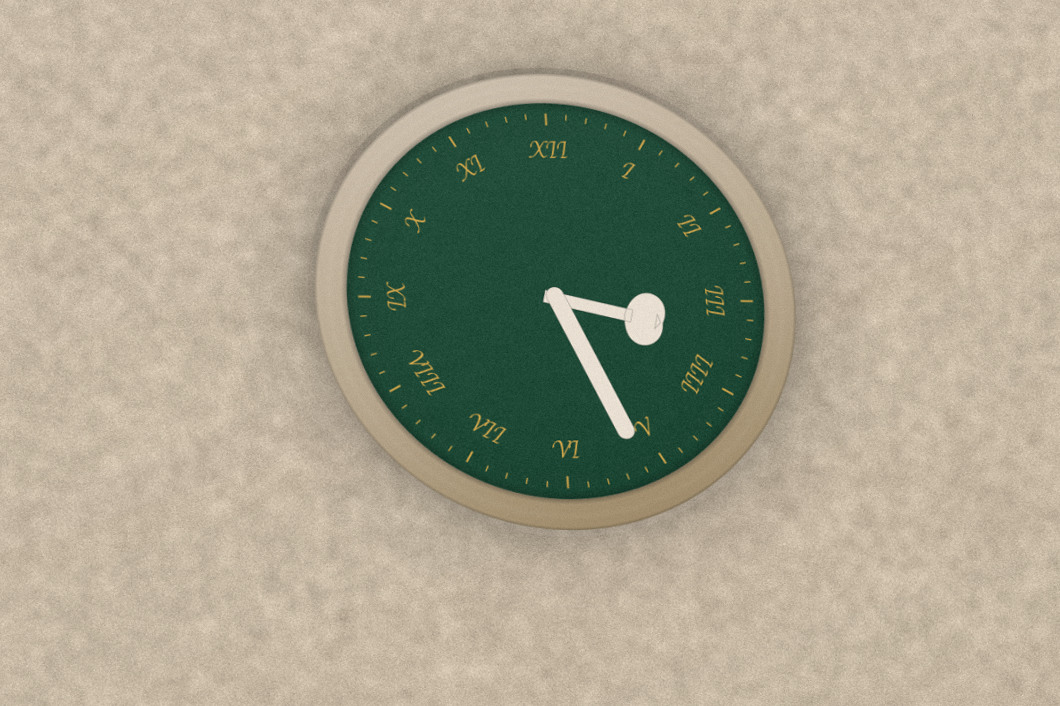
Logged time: {"hour": 3, "minute": 26}
